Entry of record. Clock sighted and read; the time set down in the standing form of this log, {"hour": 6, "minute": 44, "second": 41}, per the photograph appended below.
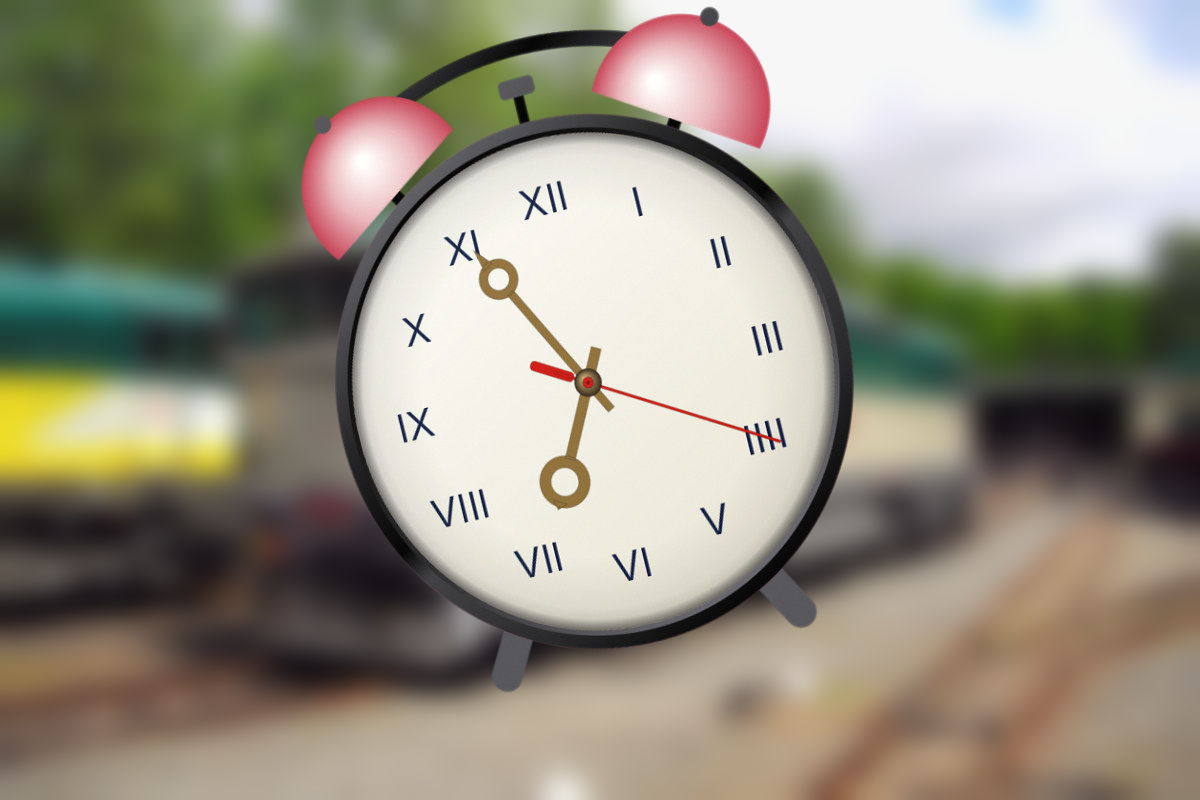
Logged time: {"hour": 6, "minute": 55, "second": 20}
